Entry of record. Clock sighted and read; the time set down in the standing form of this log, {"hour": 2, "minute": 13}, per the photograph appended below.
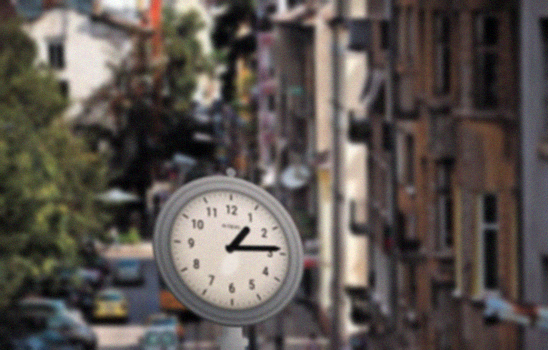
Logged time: {"hour": 1, "minute": 14}
